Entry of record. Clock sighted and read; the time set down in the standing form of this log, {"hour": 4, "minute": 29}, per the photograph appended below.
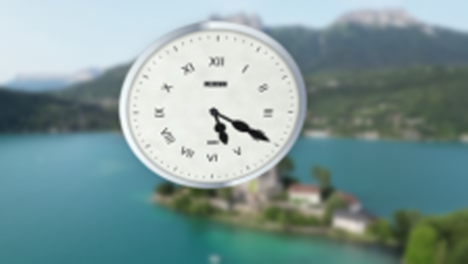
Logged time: {"hour": 5, "minute": 20}
